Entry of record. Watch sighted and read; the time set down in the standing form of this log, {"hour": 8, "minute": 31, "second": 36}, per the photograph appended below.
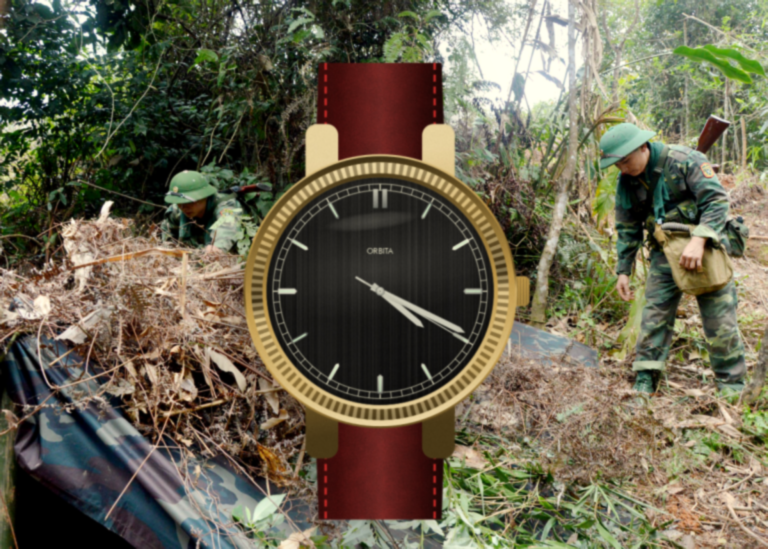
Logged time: {"hour": 4, "minute": 19, "second": 20}
